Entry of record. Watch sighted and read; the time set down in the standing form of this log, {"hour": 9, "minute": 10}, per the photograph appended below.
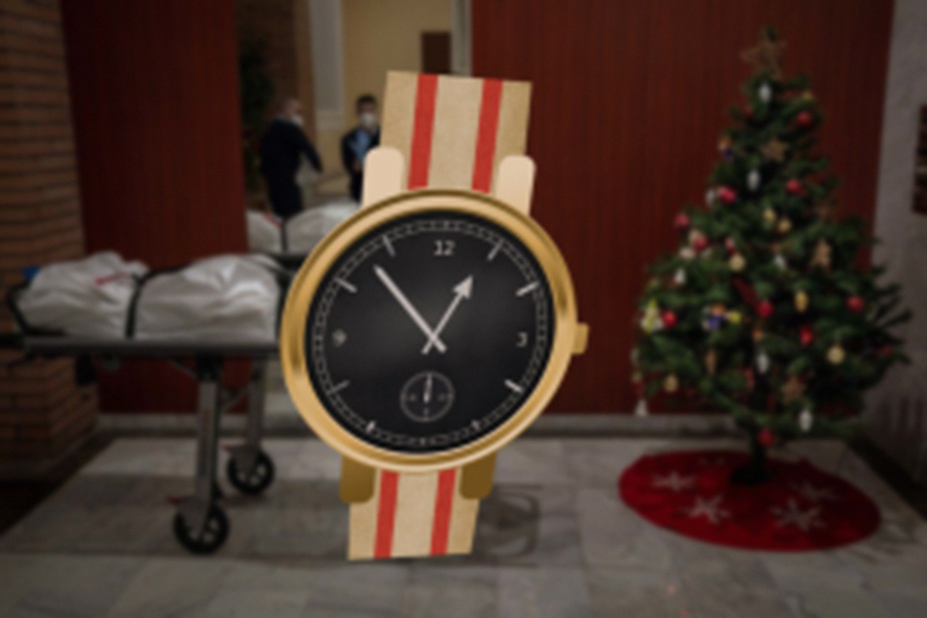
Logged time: {"hour": 12, "minute": 53}
